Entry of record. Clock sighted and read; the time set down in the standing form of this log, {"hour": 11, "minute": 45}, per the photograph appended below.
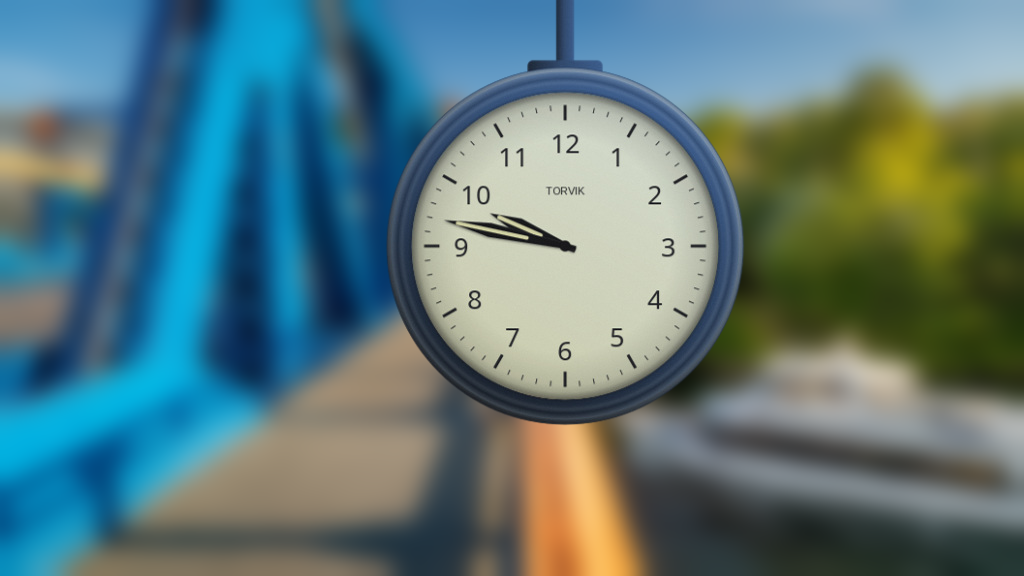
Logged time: {"hour": 9, "minute": 47}
